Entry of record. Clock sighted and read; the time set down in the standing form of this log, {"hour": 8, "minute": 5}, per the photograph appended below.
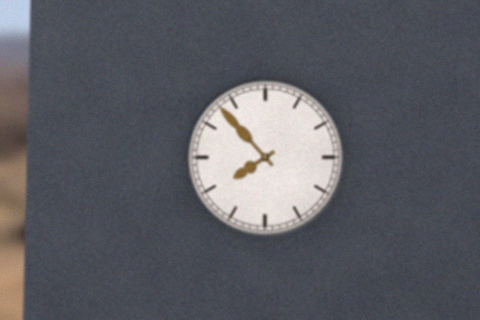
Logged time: {"hour": 7, "minute": 53}
